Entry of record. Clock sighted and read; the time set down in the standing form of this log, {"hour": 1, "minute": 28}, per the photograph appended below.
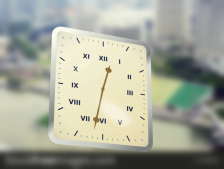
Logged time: {"hour": 12, "minute": 32}
